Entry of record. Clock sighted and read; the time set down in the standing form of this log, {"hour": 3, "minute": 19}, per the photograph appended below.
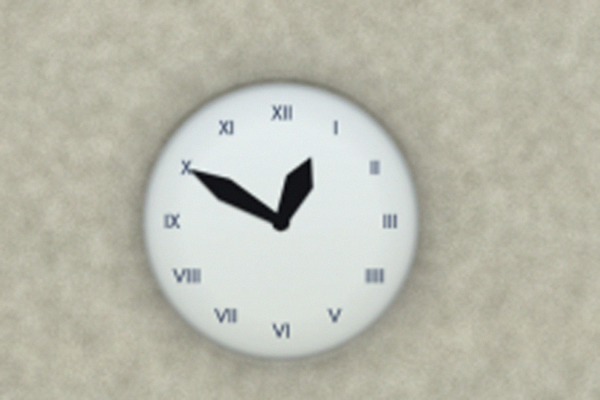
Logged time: {"hour": 12, "minute": 50}
